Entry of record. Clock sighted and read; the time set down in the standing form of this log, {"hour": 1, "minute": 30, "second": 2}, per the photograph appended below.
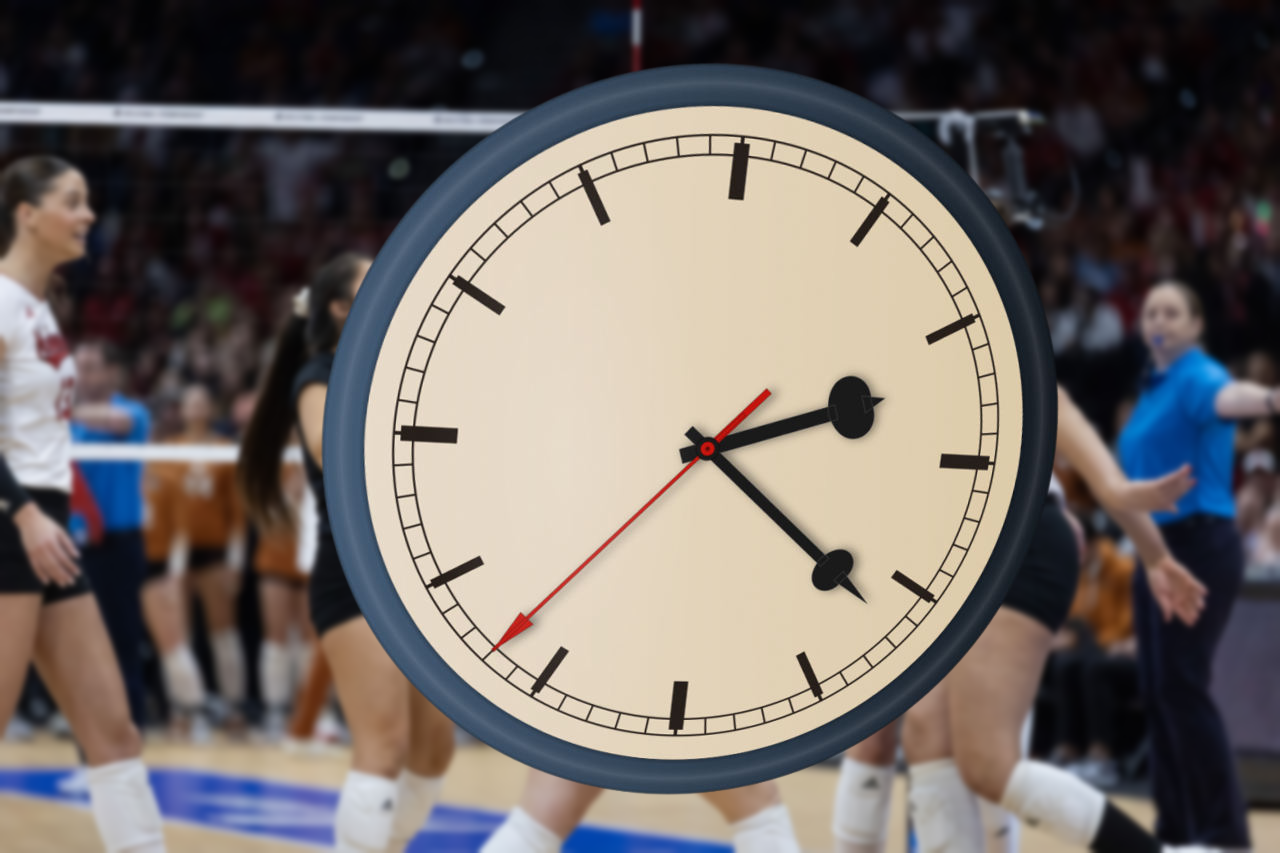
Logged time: {"hour": 2, "minute": 21, "second": 37}
